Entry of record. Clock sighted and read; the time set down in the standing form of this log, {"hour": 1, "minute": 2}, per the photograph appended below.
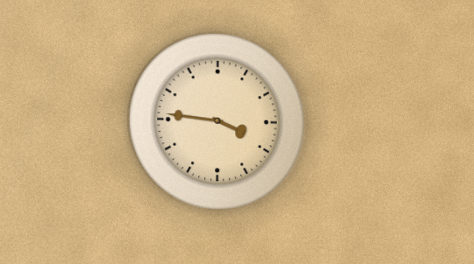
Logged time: {"hour": 3, "minute": 46}
